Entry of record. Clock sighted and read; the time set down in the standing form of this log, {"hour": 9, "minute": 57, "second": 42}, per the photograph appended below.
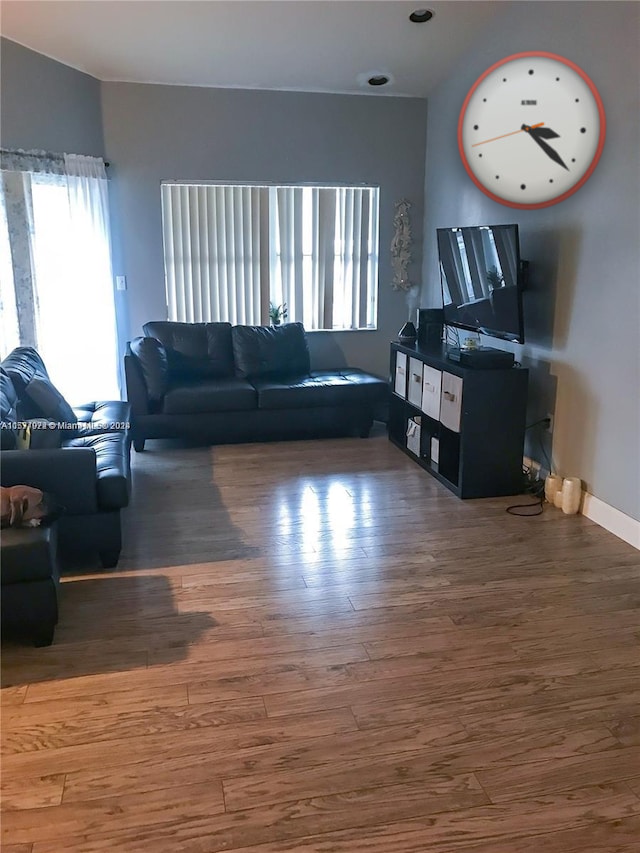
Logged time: {"hour": 3, "minute": 21, "second": 42}
